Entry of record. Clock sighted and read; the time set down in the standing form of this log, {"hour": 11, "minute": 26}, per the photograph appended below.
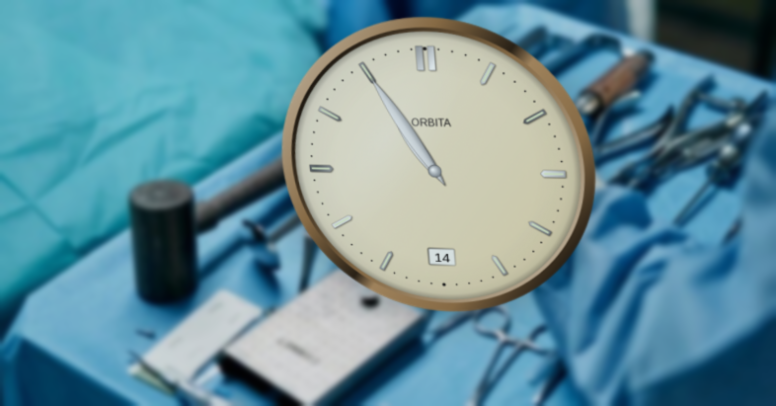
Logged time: {"hour": 10, "minute": 55}
